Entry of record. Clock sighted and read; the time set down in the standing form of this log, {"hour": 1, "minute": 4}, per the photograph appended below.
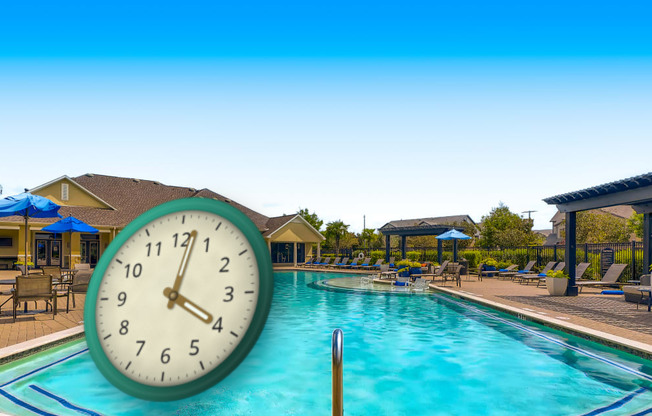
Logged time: {"hour": 4, "minute": 2}
